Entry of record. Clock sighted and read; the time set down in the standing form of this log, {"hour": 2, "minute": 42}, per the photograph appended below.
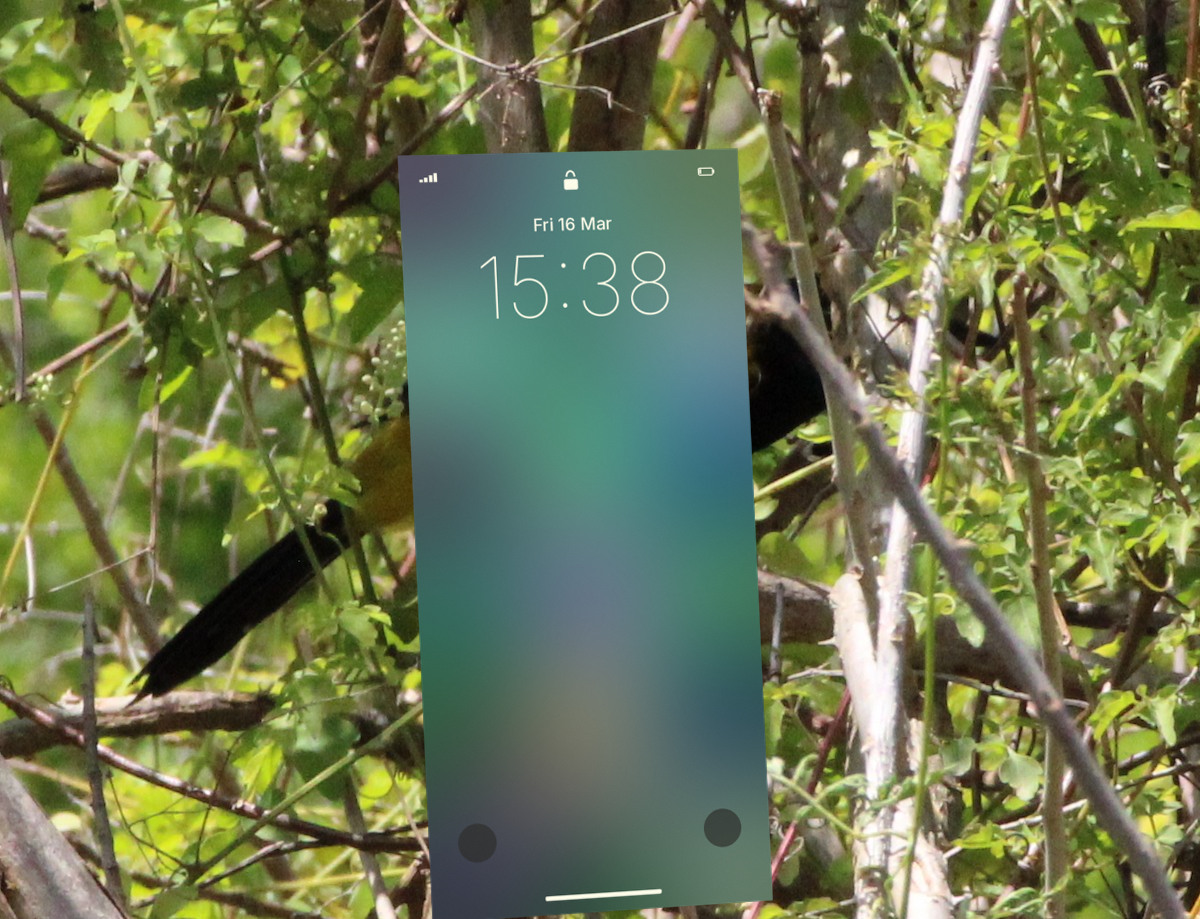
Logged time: {"hour": 15, "minute": 38}
